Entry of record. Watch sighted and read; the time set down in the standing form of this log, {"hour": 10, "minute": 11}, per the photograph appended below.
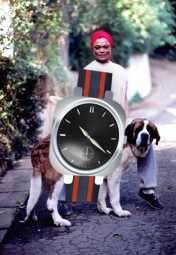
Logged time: {"hour": 10, "minute": 21}
